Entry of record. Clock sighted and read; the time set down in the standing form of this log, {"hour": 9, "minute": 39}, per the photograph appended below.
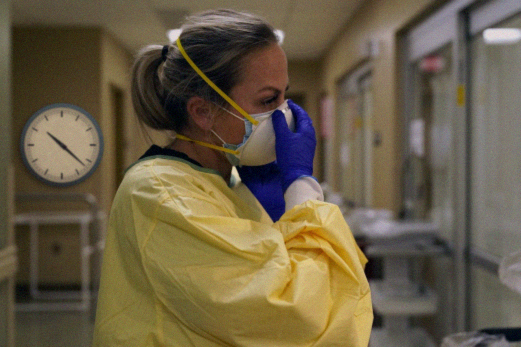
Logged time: {"hour": 10, "minute": 22}
